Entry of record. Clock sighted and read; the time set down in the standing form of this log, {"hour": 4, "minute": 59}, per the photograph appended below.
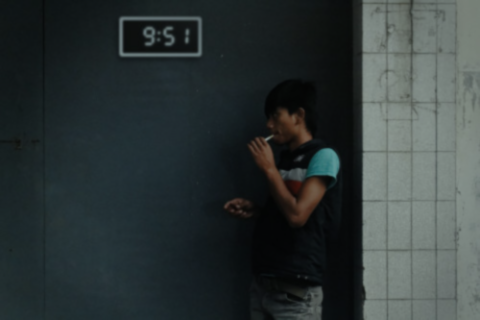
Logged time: {"hour": 9, "minute": 51}
